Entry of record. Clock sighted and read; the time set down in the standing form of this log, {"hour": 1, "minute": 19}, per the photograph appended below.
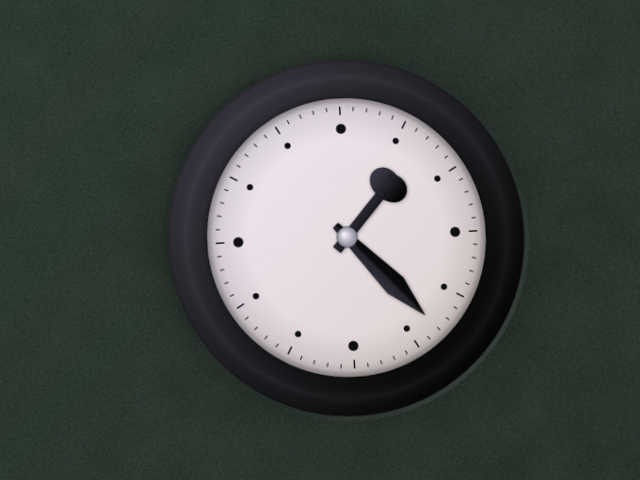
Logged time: {"hour": 1, "minute": 23}
